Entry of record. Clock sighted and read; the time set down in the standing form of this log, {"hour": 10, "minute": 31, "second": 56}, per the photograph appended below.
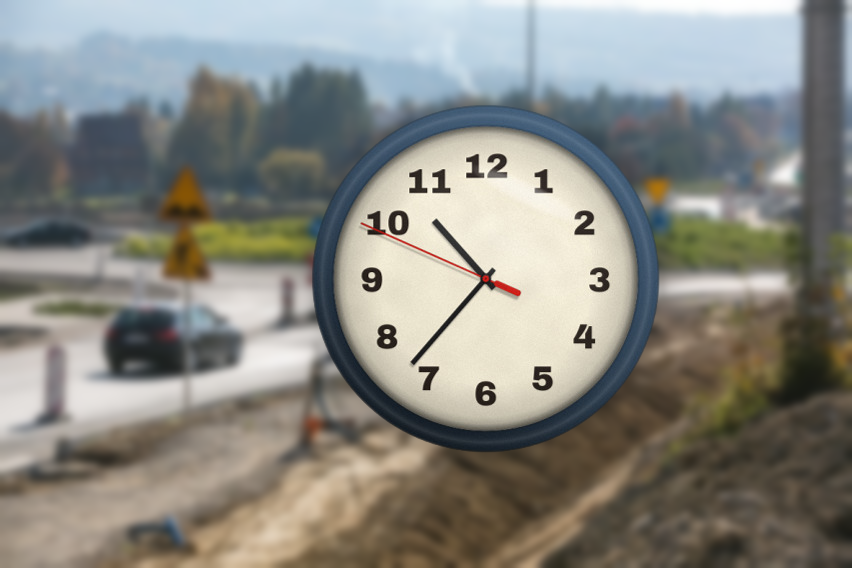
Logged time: {"hour": 10, "minute": 36, "second": 49}
